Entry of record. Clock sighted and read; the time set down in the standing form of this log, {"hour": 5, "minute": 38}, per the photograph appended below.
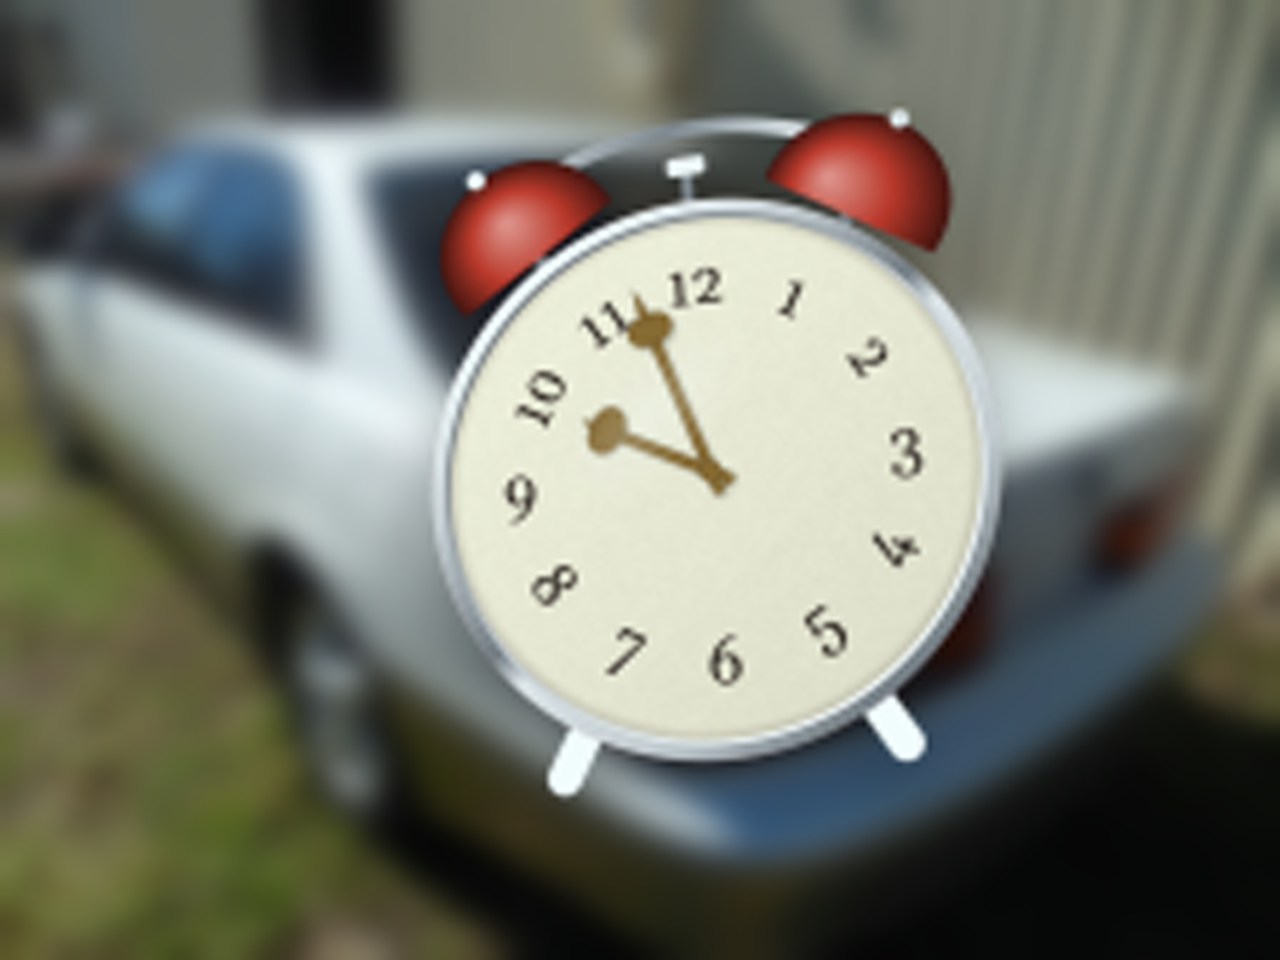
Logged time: {"hour": 9, "minute": 57}
